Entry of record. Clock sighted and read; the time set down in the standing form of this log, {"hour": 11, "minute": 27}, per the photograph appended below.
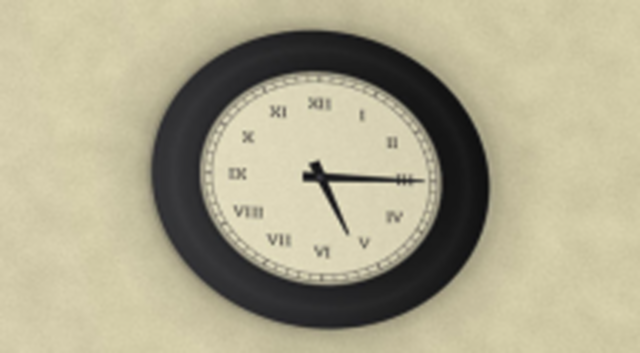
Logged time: {"hour": 5, "minute": 15}
